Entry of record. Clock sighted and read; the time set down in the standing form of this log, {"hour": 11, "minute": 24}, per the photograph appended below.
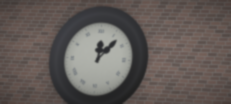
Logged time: {"hour": 12, "minute": 7}
